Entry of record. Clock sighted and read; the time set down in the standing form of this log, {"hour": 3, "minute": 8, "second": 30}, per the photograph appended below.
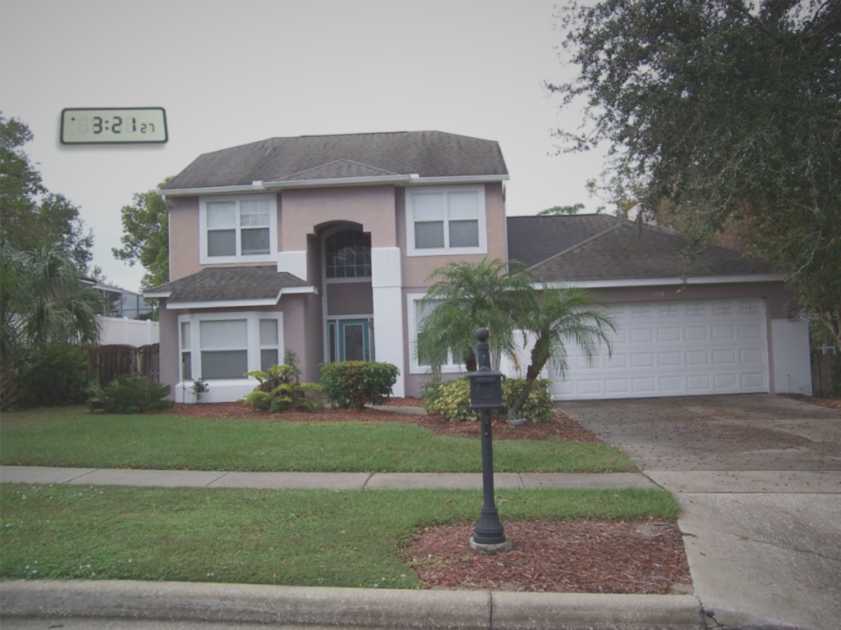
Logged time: {"hour": 3, "minute": 21, "second": 27}
